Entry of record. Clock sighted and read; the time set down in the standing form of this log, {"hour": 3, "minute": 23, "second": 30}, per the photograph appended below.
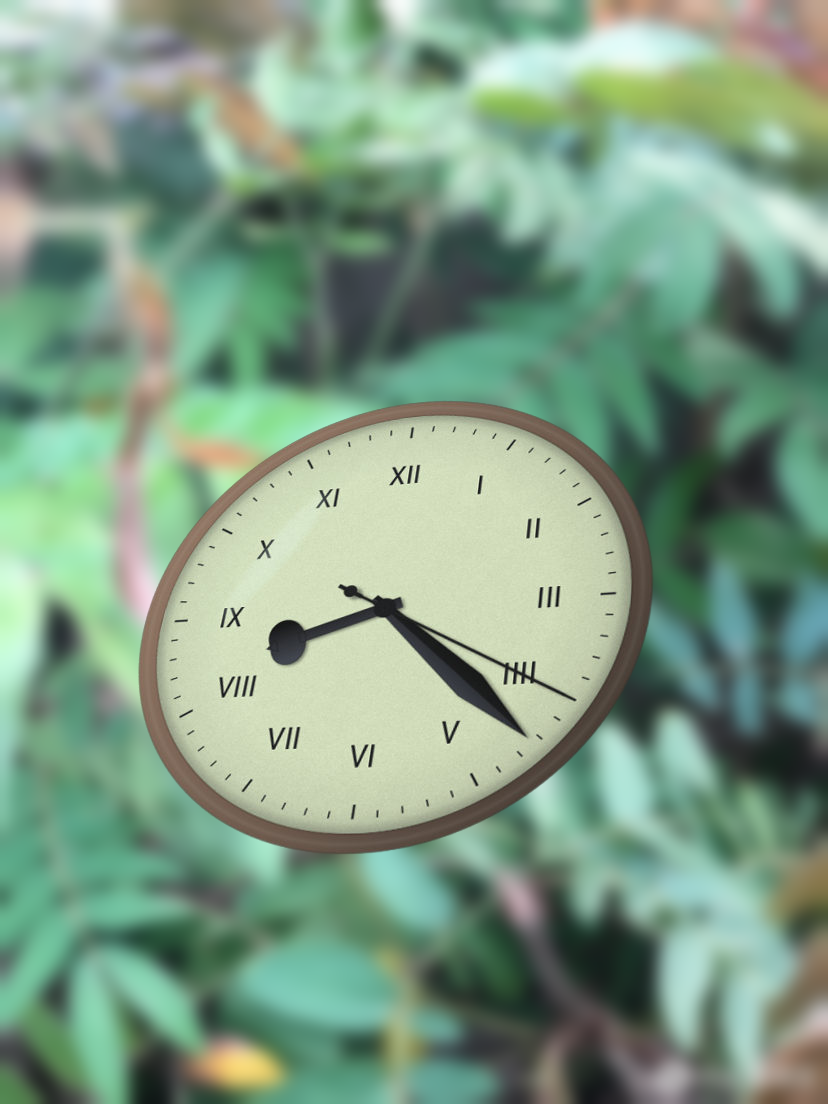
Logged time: {"hour": 8, "minute": 22, "second": 20}
